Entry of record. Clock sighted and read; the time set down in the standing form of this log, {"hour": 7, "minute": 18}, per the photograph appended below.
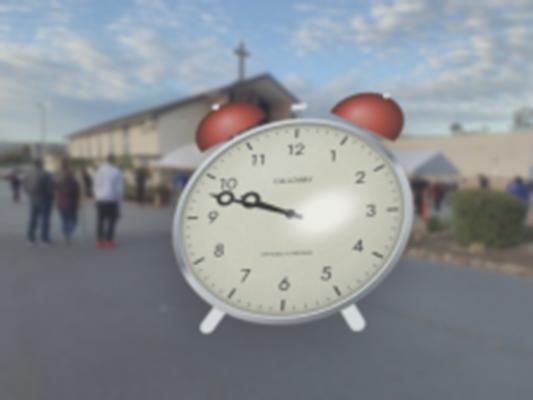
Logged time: {"hour": 9, "minute": 48}
